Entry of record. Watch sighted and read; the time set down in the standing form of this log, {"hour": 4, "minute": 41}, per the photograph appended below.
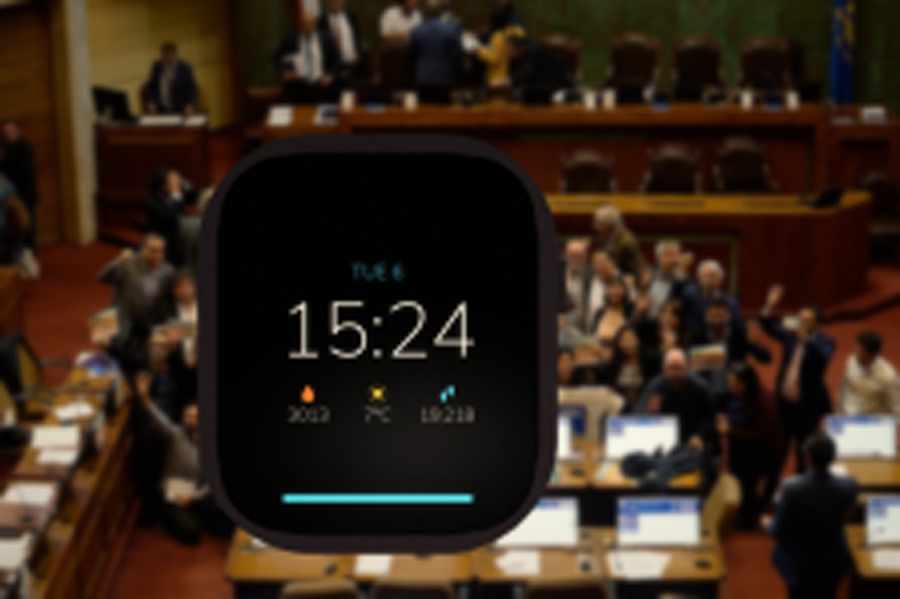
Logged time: {"hour": 15, "minute": 24}
